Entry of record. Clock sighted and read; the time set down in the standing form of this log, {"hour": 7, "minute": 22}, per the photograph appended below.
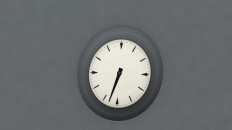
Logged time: {"hour": 6, "minute": 33}
